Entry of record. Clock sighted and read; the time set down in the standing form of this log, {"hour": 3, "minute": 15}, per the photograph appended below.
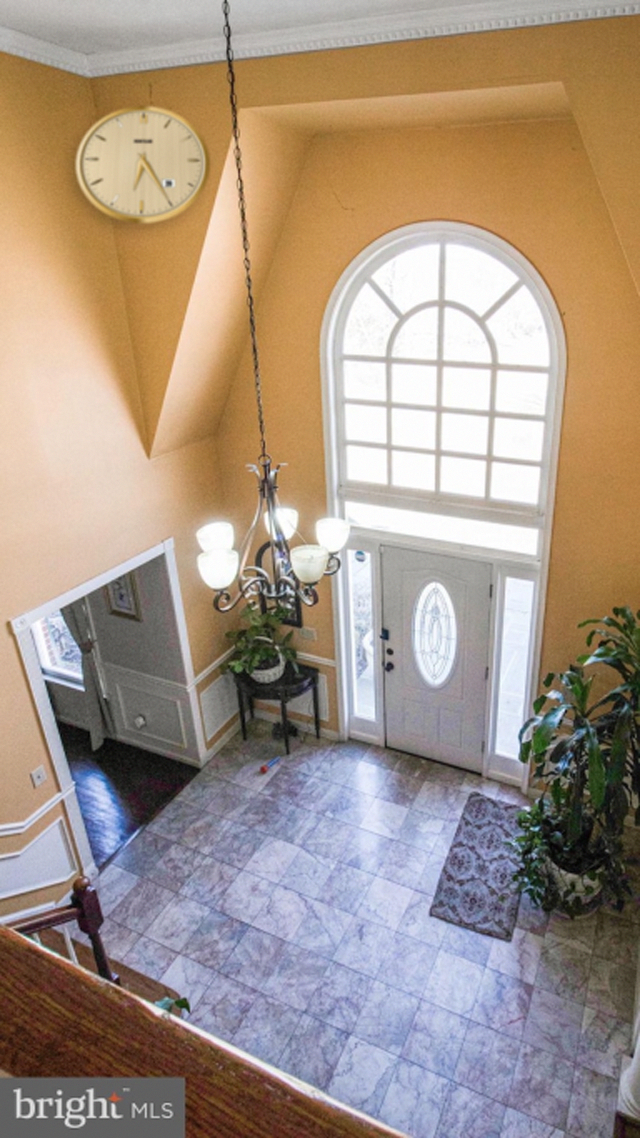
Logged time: {"hour": 6, "minute": 25}
